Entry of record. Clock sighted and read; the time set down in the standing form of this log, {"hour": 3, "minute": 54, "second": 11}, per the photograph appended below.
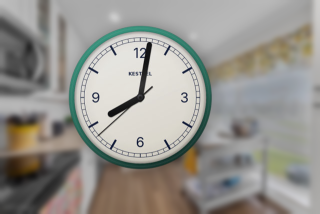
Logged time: {"hour": 8, "minute": 1, "second": 38}
